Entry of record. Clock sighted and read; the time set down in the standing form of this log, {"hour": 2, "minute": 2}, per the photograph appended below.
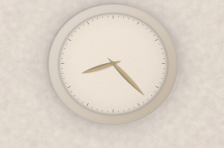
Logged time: {"hour": 8, "minute": 23}
